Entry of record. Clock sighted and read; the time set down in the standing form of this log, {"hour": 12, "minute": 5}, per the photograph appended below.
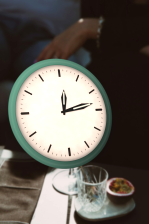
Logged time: {"hour": 12, "minute": 13}
